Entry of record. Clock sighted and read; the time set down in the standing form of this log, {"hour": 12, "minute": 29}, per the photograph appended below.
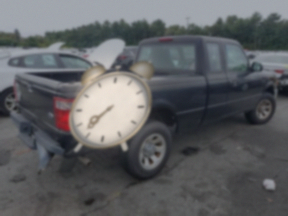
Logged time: {"hour": 7, "minute": 37}
